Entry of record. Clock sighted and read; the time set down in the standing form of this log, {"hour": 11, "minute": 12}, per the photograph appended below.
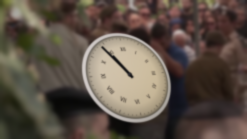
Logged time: {"hour": 10, "minute": 54}
